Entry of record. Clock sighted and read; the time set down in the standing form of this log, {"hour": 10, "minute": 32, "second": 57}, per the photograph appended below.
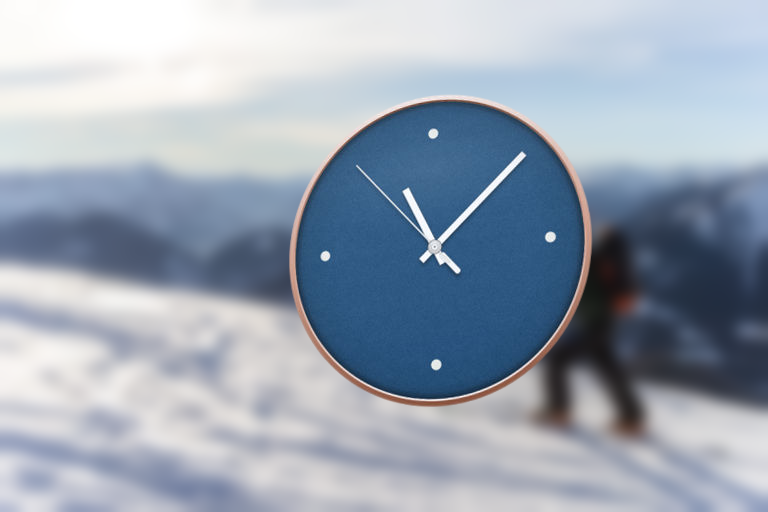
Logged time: {"hour": 11, "minute": 7, "second": 53}
